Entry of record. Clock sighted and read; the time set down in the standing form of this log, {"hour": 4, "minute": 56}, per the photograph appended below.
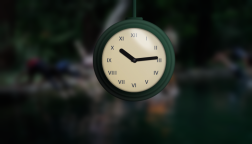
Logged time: {"hour": 10, "minute": 14}
